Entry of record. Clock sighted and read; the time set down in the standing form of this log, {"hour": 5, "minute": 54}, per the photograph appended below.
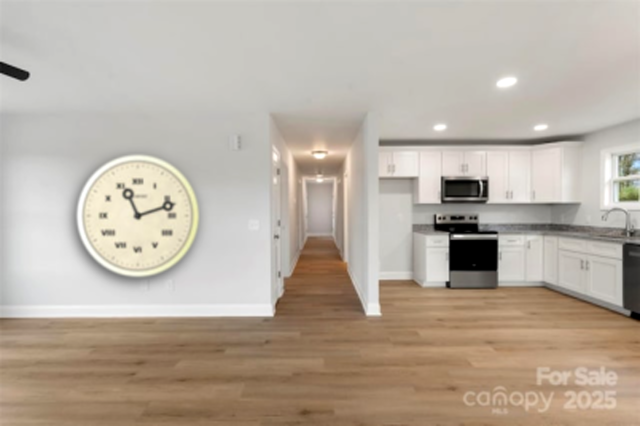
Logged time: {"hour": 11, "minute": 12}
